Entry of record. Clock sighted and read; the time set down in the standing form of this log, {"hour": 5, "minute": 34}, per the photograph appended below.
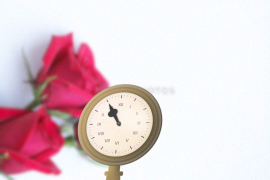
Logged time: {"hour": 10, "minute": 55}
